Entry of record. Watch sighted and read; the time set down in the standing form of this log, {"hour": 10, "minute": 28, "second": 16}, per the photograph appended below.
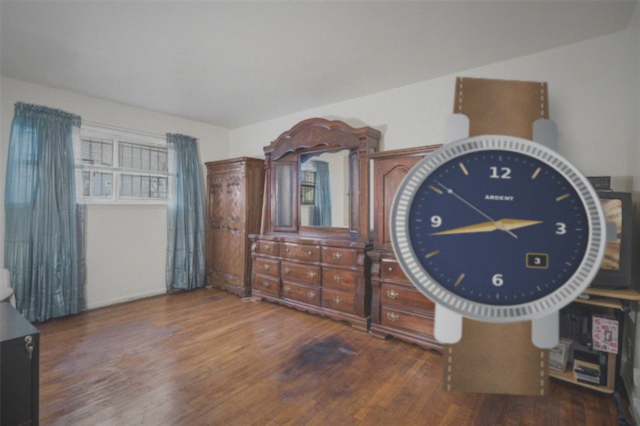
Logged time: {"hour": 2, "minute": 42, "second": 51}
